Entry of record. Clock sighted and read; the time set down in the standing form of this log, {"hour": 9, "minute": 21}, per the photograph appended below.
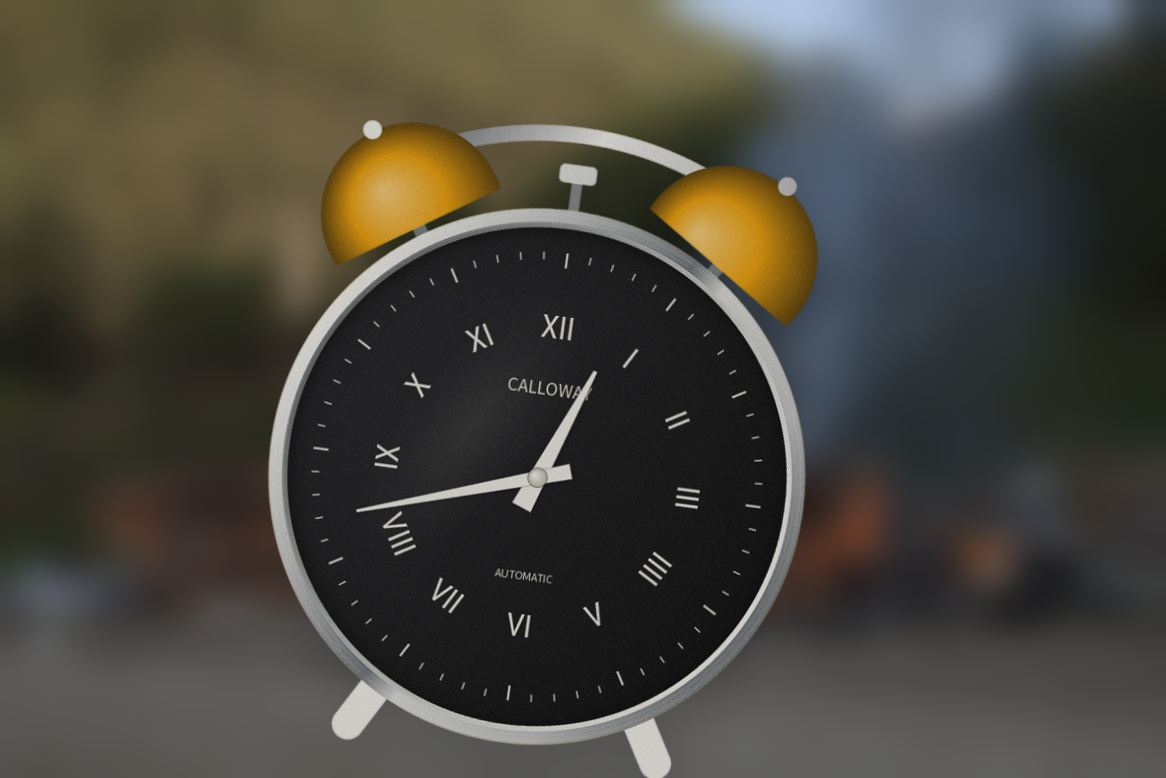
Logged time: {"hour": 12, "minute": 42}
